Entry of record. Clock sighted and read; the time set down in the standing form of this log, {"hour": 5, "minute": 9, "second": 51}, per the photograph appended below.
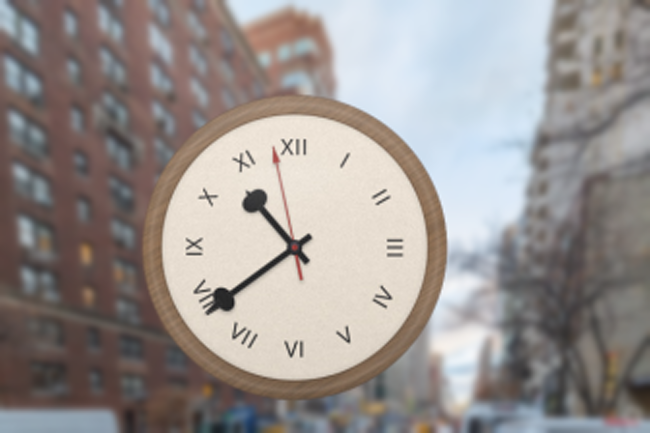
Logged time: {"hour": 10, "minute": 38, "second": 58}
